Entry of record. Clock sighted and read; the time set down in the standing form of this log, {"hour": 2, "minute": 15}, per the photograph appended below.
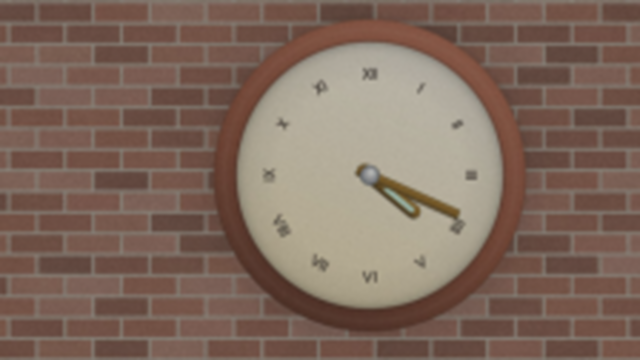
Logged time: {"hour": 4, "minute": 19}
